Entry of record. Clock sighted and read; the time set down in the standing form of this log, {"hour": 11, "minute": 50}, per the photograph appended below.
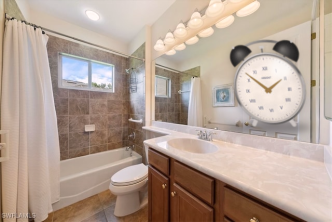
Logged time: {"hour": 1, "minute": 52}
